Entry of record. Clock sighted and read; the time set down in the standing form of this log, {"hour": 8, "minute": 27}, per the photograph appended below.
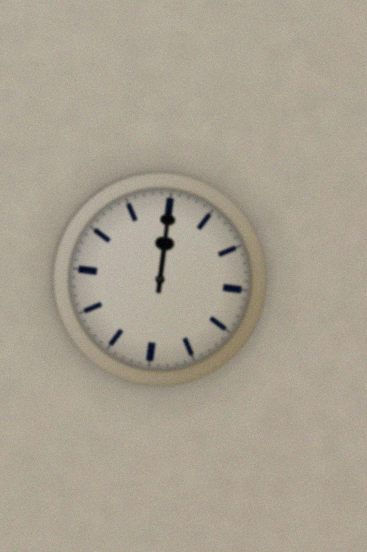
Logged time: {"hour": 12, "minute": 0}
